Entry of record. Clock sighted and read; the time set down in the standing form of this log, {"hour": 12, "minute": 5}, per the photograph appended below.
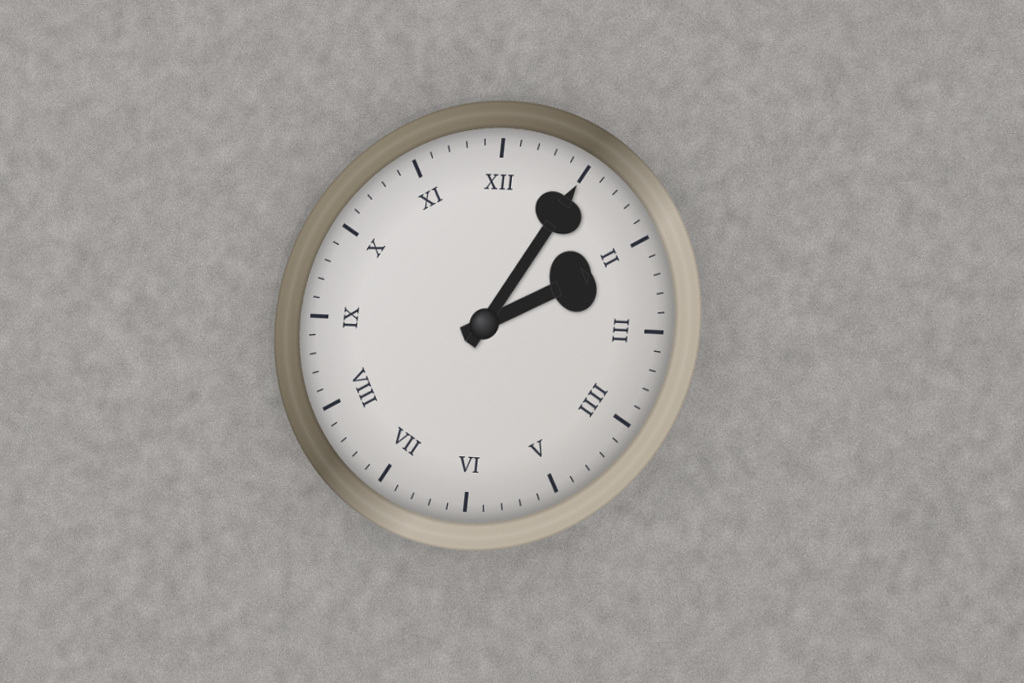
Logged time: {"hour": 2, "minute": 5}
